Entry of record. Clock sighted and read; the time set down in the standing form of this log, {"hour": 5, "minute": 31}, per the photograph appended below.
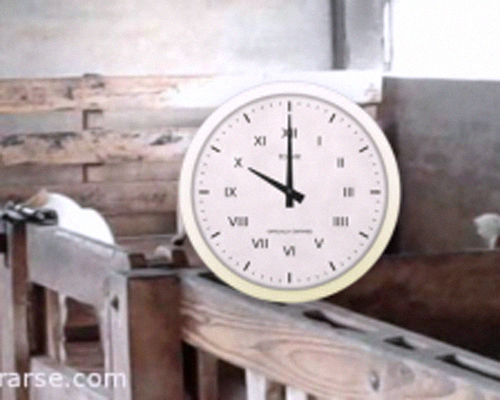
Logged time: {"hour": 10, "minute": 0}
